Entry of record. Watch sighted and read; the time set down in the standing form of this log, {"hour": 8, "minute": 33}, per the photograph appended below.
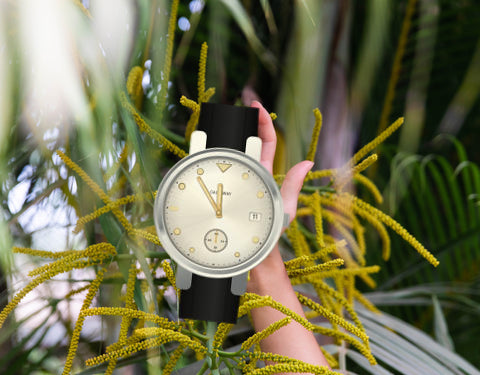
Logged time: {"hour": 11, "minute": 54}
